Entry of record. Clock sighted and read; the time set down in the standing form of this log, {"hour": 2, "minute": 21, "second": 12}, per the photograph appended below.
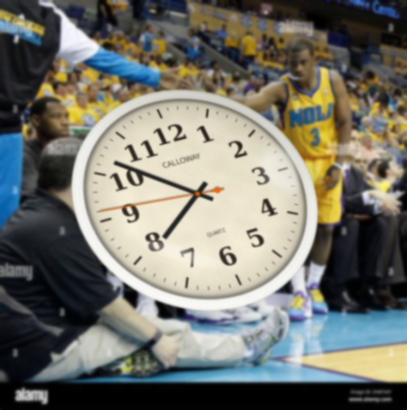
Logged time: {"hour": 7, "minute": 51, "second": 46}
